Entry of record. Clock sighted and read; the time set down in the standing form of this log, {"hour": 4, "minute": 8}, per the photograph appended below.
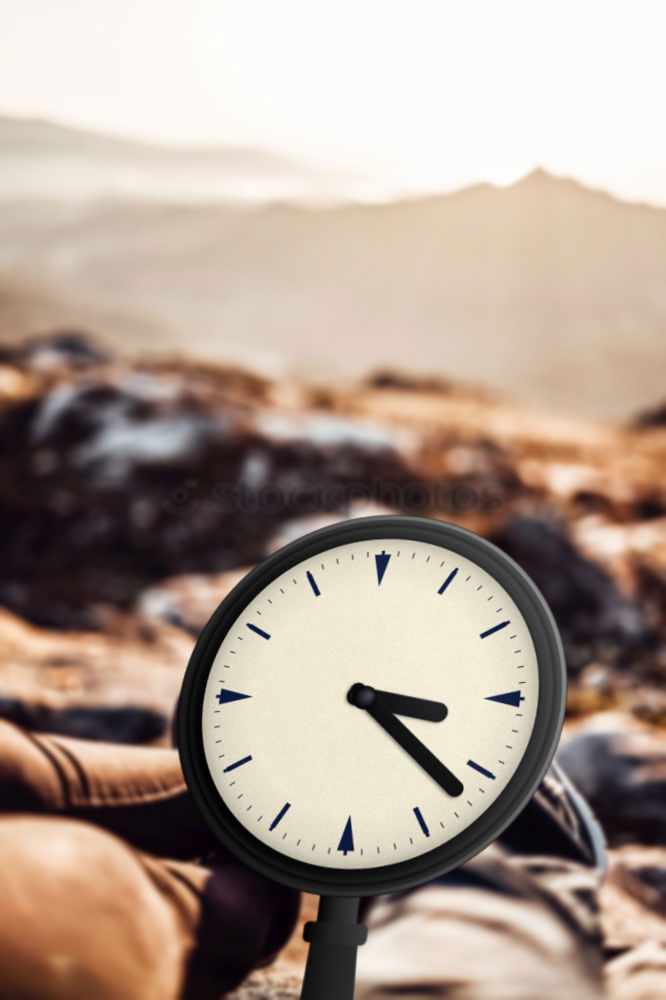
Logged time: {"hour": 3, "minute": 22}
